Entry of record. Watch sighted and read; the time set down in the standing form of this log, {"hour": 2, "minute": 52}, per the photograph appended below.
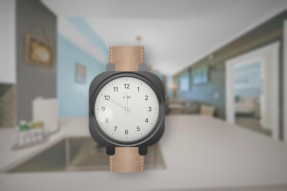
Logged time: {"hour": 11, "minute": 50}
